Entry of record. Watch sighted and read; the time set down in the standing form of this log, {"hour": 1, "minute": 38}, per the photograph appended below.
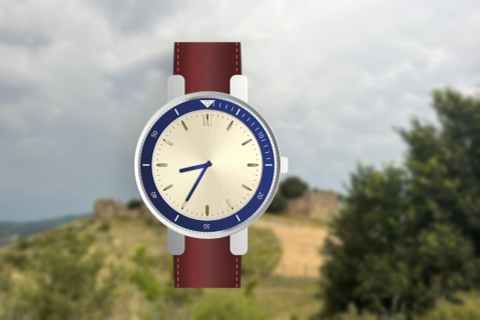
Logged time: {"hour": 8, "minute": 35}
